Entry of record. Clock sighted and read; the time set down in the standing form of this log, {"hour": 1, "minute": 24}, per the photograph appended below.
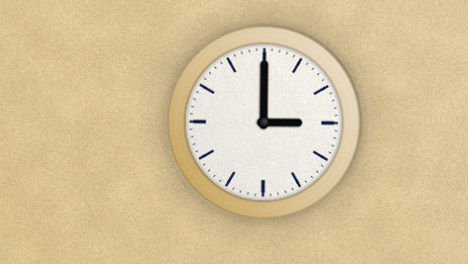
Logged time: {"hour": 3, "minute": 0}
